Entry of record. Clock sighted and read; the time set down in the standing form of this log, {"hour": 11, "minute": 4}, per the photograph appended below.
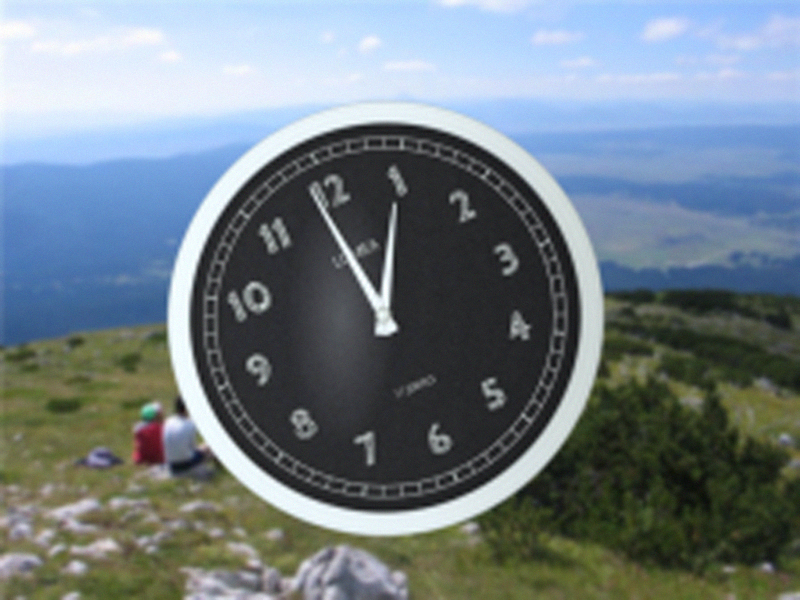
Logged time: {"hour": 12, "minute": 59}
